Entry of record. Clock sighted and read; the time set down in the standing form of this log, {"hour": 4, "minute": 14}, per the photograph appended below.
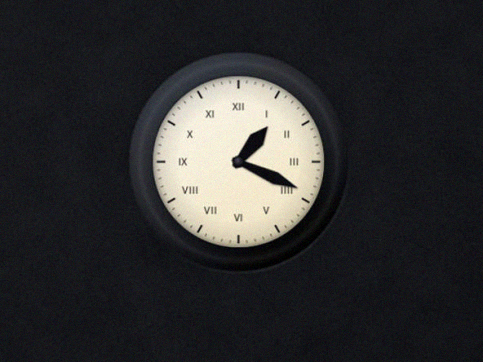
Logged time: {"hour": 1, "minute": 19}
